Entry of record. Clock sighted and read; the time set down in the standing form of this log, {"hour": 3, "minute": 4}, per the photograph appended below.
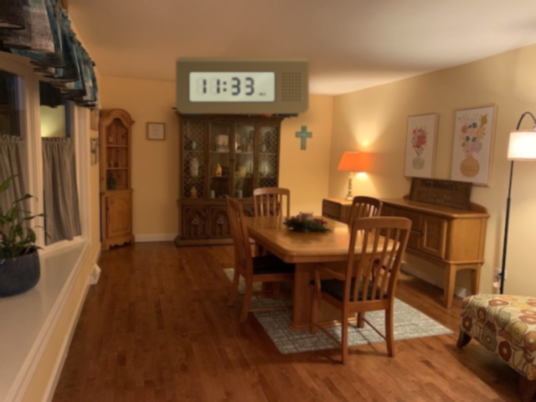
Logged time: {"hour": 11, "minute": 33}
